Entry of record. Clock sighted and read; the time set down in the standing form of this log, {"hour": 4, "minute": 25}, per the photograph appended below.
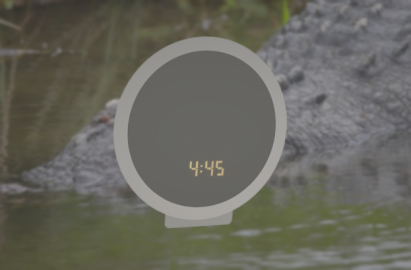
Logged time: {"hour": 4, "minute": 45}
